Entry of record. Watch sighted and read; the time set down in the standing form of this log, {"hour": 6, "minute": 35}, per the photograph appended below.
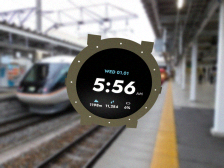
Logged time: {"hour": 5, "minute": 56}
